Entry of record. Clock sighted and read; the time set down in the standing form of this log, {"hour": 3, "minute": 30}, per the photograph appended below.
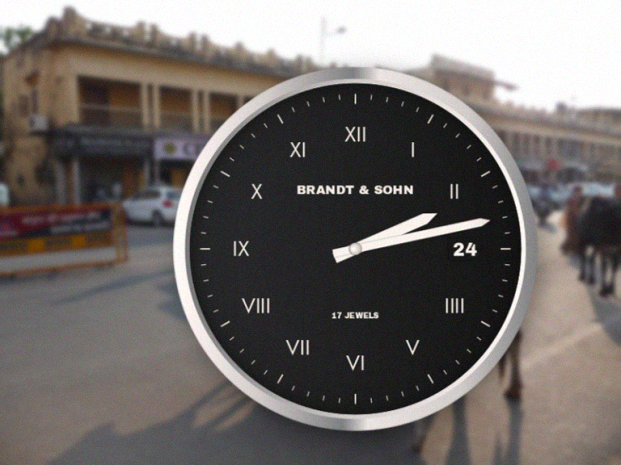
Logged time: {"hour": 2, "minute": 13}
